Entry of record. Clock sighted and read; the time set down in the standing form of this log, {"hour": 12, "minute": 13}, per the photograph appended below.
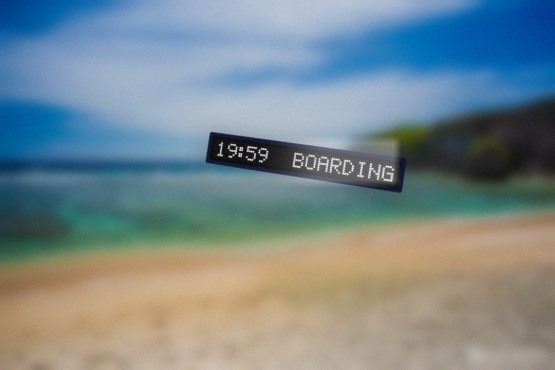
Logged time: {"hour": 19, "minute": 59}
